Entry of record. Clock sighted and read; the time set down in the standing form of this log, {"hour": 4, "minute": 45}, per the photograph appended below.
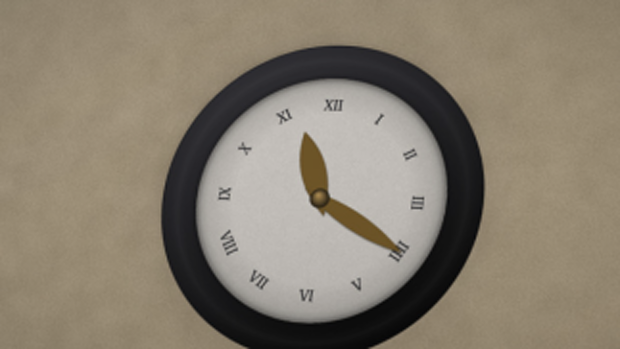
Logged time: {"hour": 11, "minute": 20}
